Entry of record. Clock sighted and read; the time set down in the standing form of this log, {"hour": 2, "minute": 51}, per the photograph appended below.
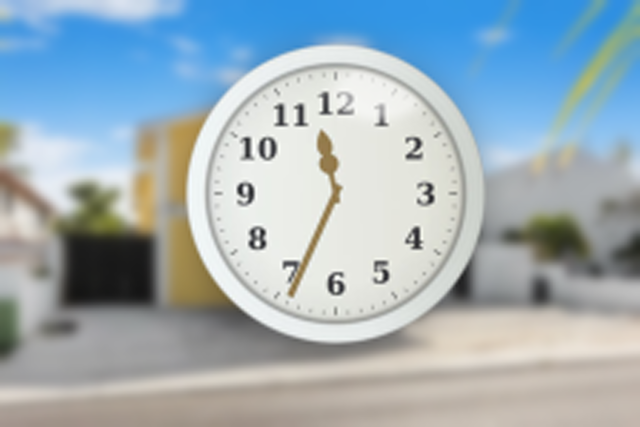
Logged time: {"hour": 11, "minute": 34}
